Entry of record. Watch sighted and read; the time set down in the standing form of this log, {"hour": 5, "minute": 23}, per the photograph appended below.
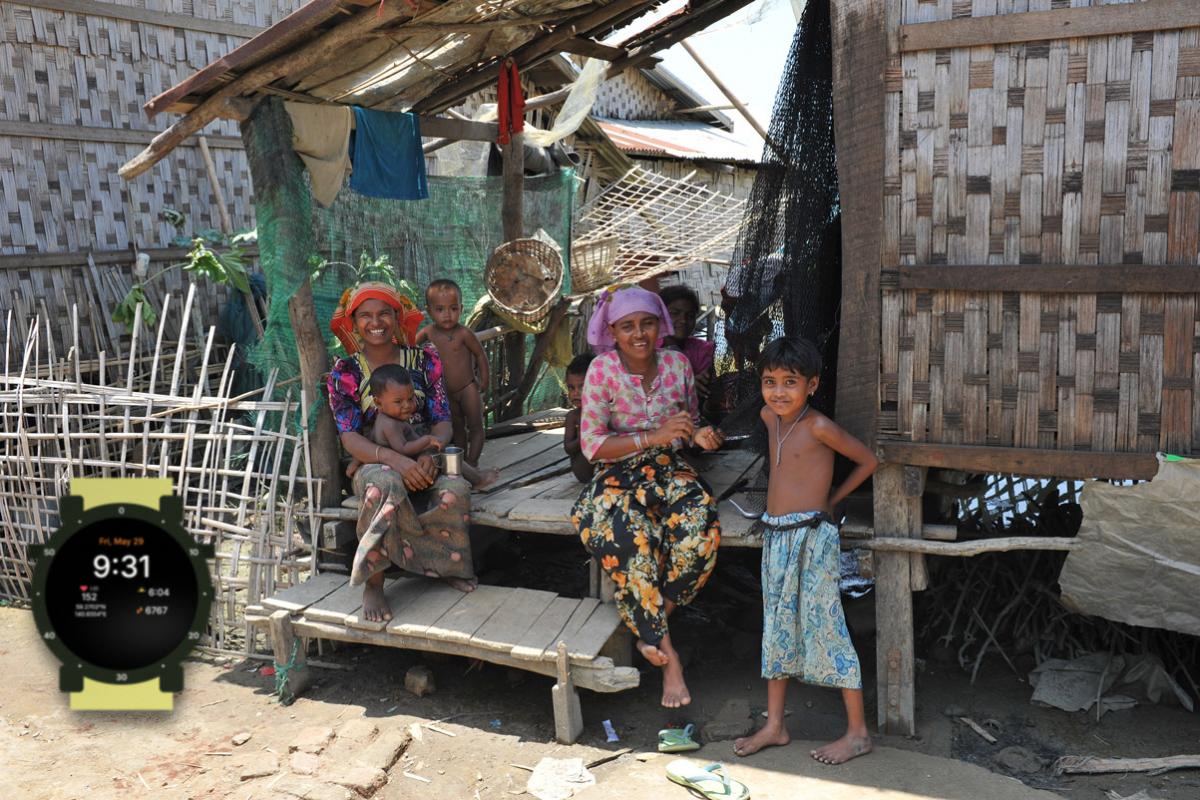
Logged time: {"hour": 9, "minute": 31}
